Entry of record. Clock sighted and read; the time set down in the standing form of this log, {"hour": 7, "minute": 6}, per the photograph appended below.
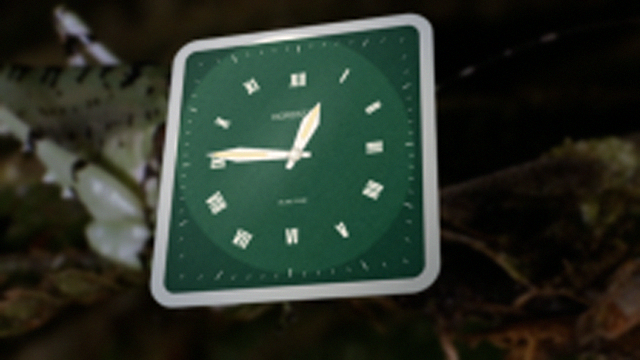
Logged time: {"hour": 12, "minute": 46}
